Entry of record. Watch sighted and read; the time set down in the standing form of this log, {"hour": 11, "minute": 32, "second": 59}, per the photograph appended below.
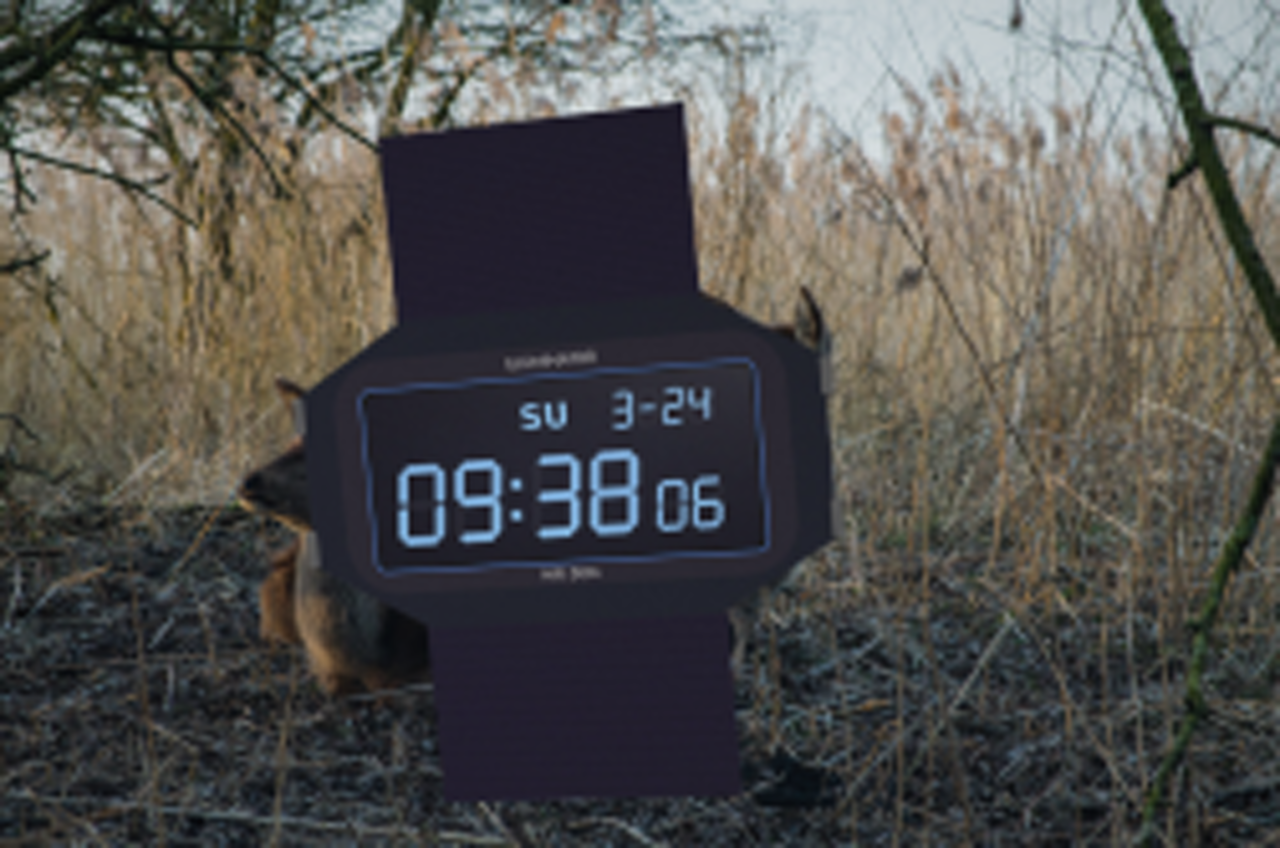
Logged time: {"hour": 9, "minute": 38, "second": 6}
